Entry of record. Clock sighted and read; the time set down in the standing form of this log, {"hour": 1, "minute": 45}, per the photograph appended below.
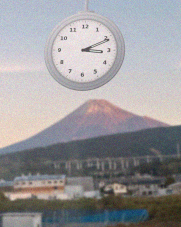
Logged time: {"hour": 3, "minute": 11}
